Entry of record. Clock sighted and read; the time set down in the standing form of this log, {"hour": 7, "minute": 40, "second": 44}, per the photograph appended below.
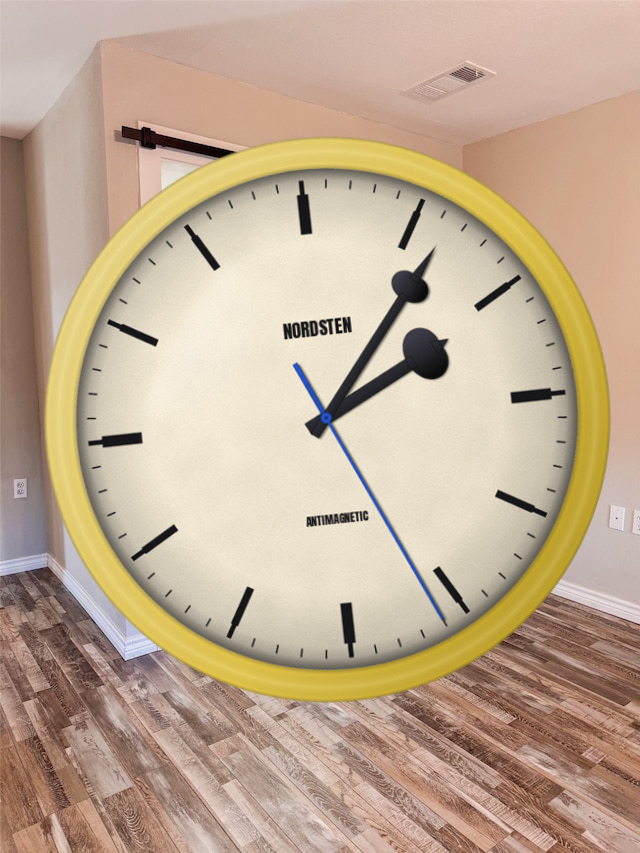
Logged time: {"hour": 2, "minute": 6, "second": 26}
